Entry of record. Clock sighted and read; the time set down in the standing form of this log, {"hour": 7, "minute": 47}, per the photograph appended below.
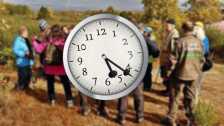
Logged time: {"hour": 5, "minute": 22}
